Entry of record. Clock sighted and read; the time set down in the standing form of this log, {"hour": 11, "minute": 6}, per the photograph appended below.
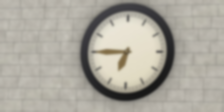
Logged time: {"hour": 6, "minute": 45}
